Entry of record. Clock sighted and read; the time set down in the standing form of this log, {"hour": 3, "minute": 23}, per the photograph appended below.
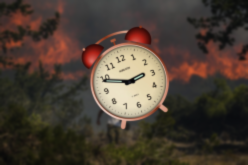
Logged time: {"hour": 2, "minute": 49}
